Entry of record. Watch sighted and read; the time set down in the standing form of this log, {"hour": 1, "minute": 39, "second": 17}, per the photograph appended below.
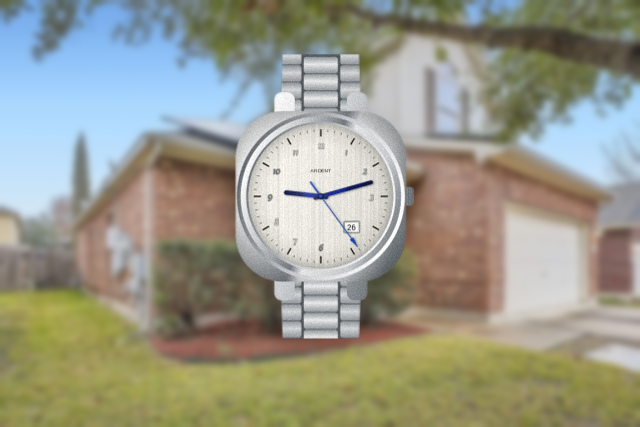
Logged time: {"hour": 9, "minute": 12, "second": 24}
